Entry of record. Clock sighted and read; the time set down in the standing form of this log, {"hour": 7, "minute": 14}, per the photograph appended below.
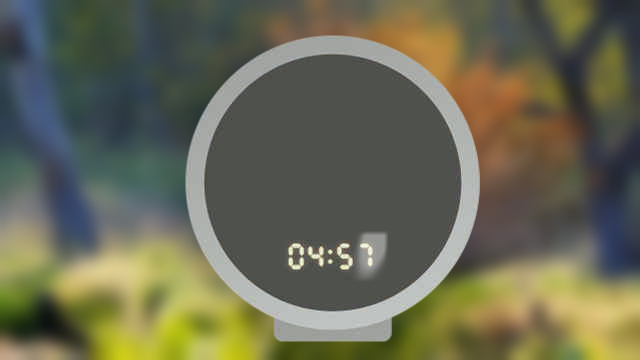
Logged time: {"hour": 4, "minute": 57}
